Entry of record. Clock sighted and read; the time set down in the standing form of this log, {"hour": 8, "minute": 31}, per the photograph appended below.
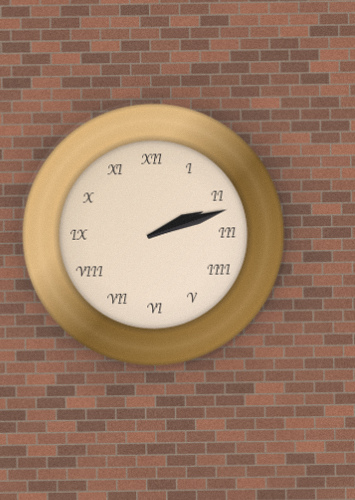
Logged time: {"hour": 2, "minute": 12}
